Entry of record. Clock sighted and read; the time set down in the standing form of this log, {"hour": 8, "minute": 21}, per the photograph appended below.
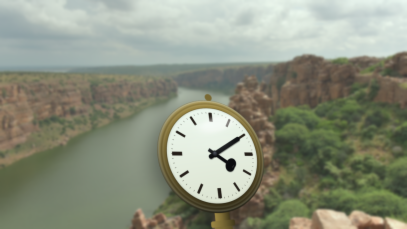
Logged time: {"hour": 4, "minute": 10}
